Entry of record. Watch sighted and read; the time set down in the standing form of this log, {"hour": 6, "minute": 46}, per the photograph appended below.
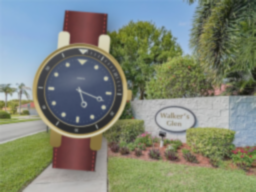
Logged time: {"hour": 5, "minute": 18}
